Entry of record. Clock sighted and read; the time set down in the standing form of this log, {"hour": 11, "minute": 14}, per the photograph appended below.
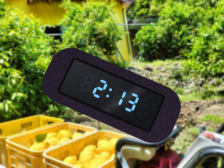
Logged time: {"hour": 2, "minute": 13}
